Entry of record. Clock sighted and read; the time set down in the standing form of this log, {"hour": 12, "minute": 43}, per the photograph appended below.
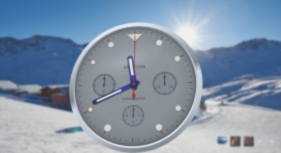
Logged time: {"hour": 11, "minute": 41}
